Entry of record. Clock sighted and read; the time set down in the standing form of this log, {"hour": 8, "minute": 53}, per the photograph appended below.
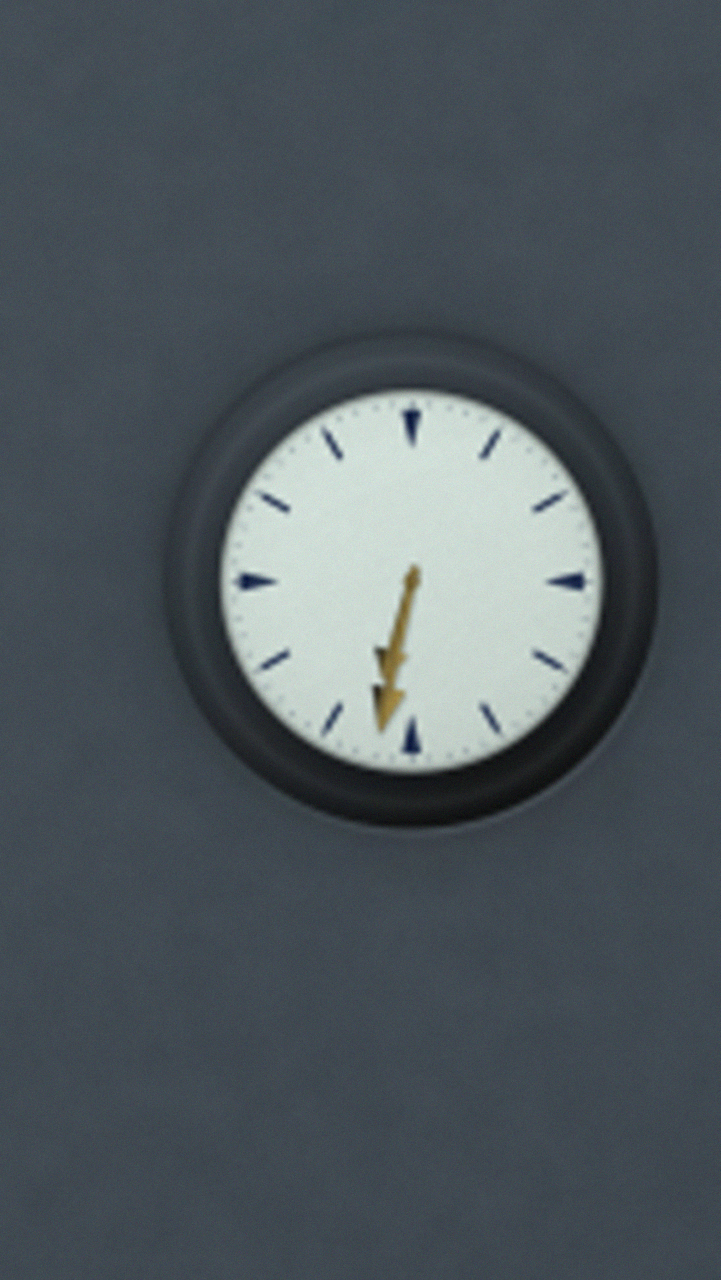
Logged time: {"hour": 6, "minute": 32}
